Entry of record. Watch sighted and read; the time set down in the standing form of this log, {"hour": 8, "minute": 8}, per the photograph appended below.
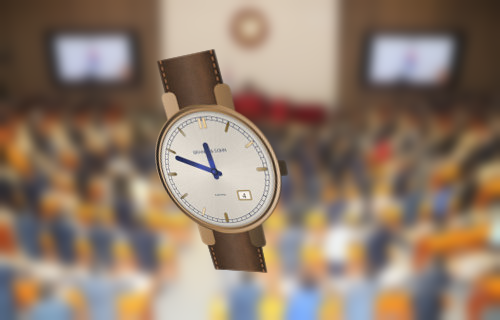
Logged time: {"hour": 11, "minute": 49}
